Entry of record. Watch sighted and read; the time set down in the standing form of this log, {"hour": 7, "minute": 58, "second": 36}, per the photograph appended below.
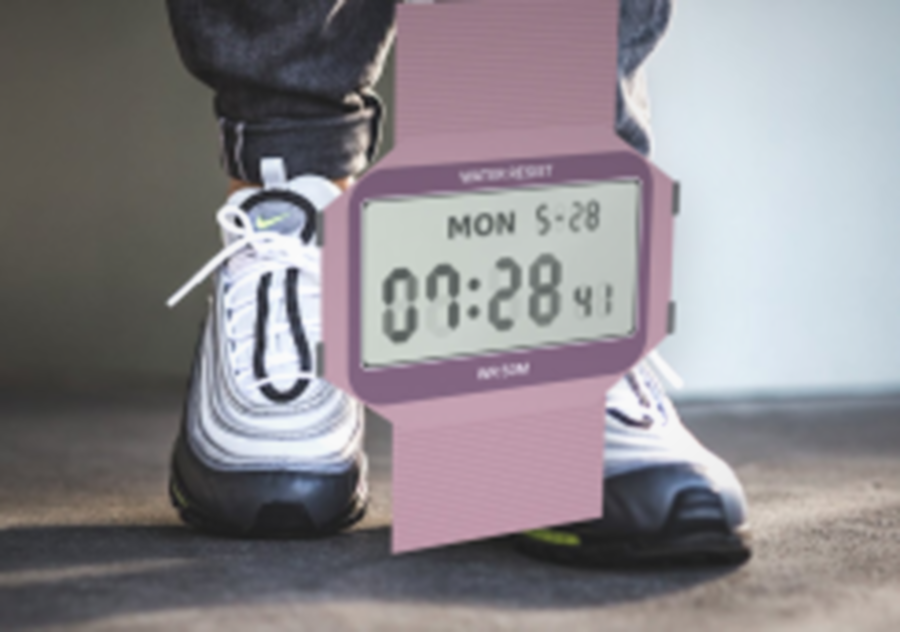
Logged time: {"hour": 7, "minute": 28, "second": 41}
